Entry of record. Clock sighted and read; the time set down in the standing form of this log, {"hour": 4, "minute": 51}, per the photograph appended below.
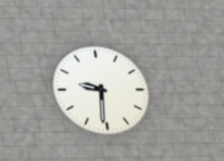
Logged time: {"hour": 9, "minute": 31}
